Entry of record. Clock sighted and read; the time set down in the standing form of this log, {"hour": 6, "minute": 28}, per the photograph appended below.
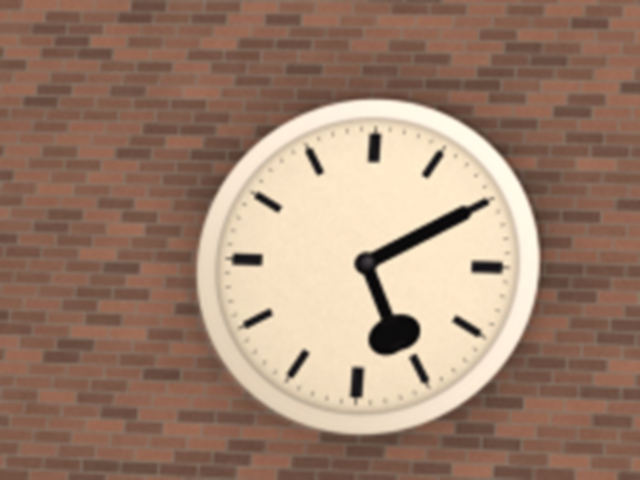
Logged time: {"hour": 5, "minute": 10}
